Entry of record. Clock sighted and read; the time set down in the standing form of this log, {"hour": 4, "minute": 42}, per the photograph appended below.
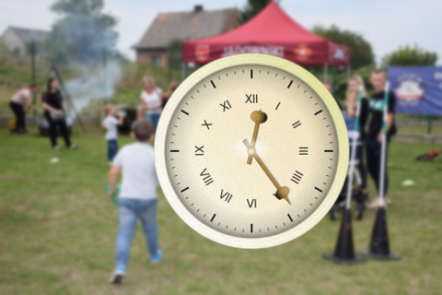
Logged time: {"hour": 12, "minute": 24}
